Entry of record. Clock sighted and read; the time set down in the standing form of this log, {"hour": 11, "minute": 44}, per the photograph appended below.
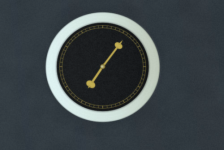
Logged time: {"hour": 7, "minute": 6}
